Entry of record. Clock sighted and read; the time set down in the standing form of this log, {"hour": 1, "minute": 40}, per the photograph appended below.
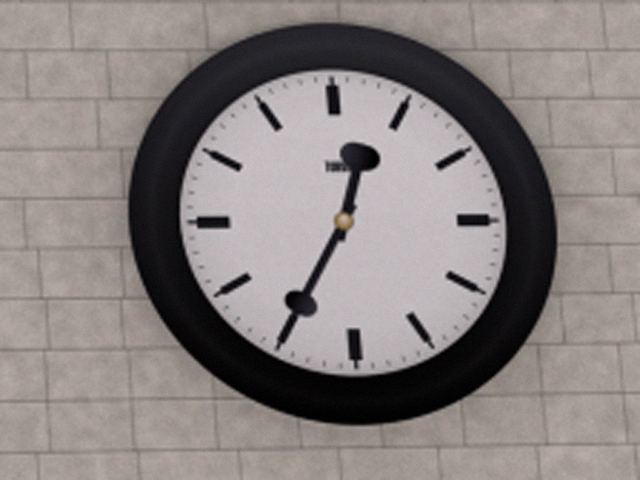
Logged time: {"hour": 12, "minute": 35}
